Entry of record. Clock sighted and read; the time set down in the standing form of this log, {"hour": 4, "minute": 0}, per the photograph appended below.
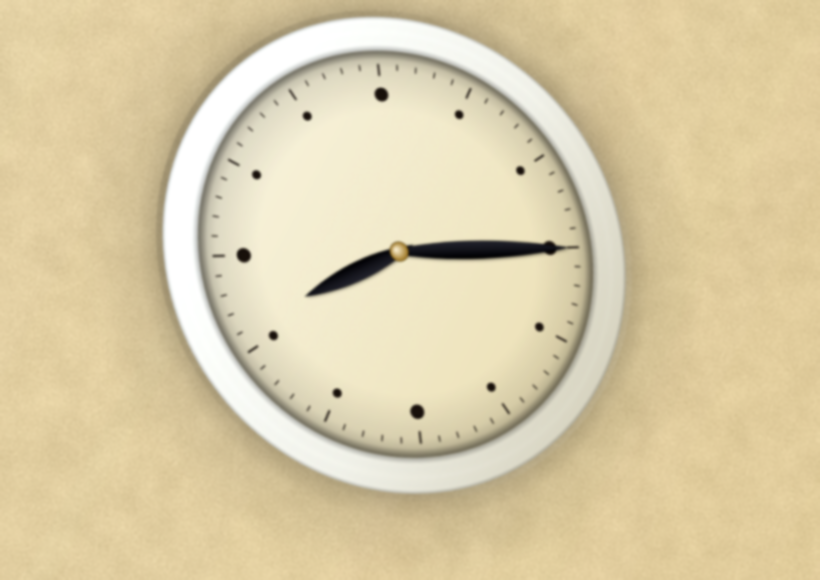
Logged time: {"hour": 8, "minute": 15}
